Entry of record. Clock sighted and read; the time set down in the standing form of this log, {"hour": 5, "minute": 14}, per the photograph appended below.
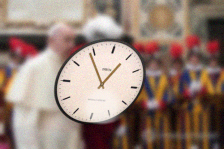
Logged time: {"hour": 12, "minute": 54}
